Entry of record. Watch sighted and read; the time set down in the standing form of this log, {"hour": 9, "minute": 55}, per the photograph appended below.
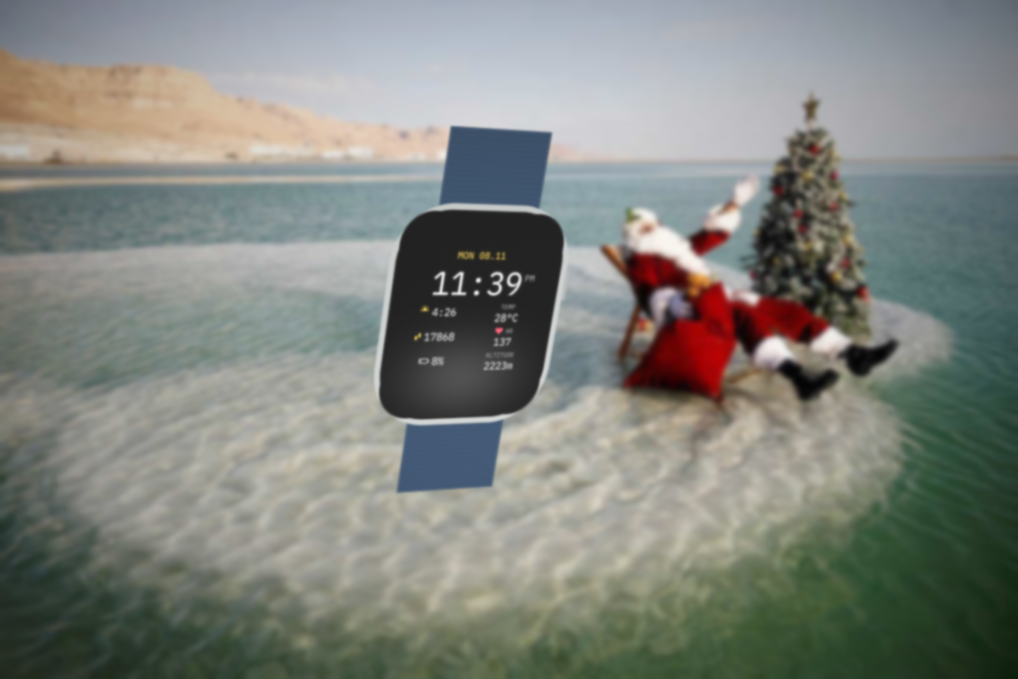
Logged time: {"hour": 11, "minute": 39}
